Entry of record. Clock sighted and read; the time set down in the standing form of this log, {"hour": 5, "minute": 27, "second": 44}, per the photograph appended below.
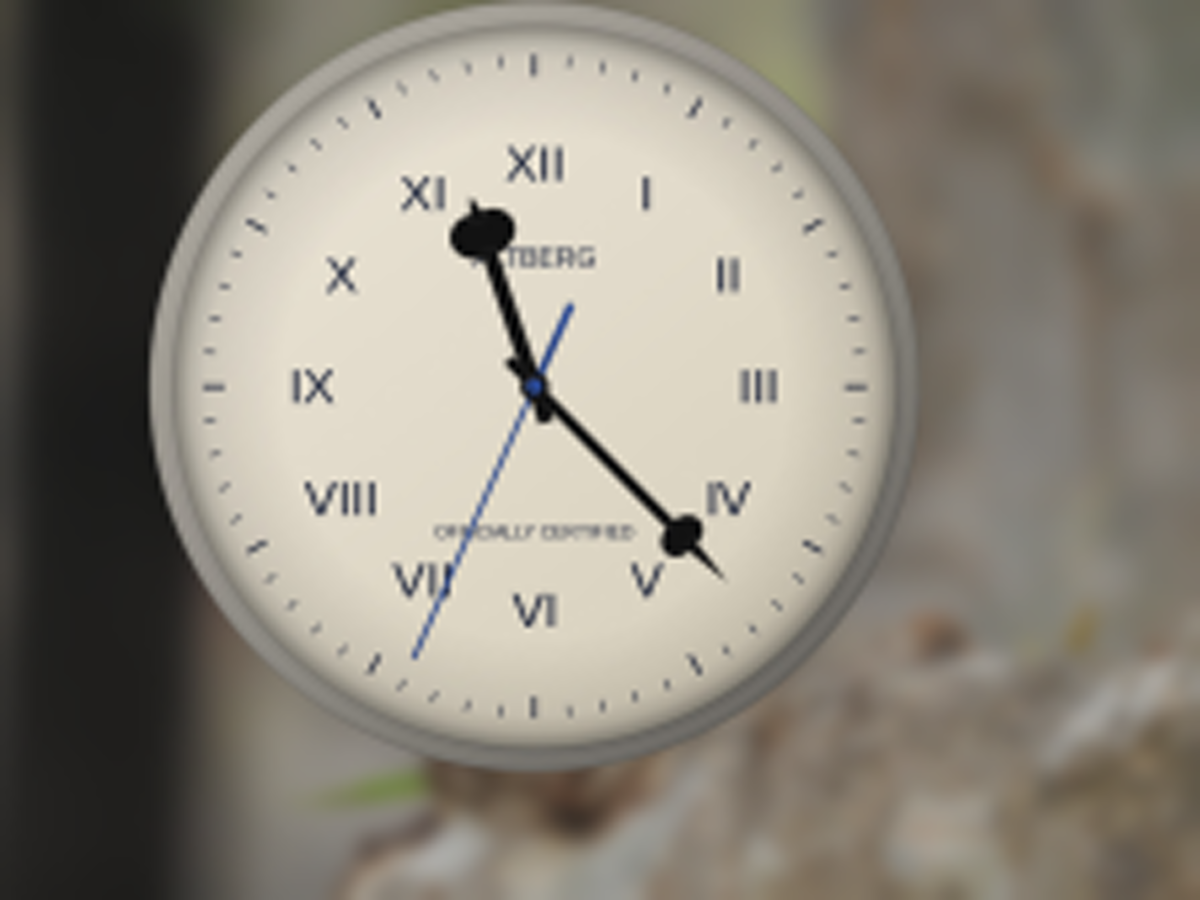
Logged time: {"hour": 11, "minute": 22, "second": 34}
